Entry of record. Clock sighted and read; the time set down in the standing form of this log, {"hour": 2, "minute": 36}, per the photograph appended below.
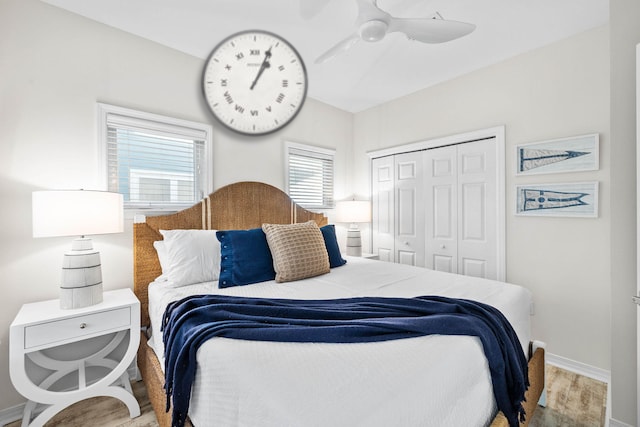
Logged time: {"hour": 1, "minute": 4}
